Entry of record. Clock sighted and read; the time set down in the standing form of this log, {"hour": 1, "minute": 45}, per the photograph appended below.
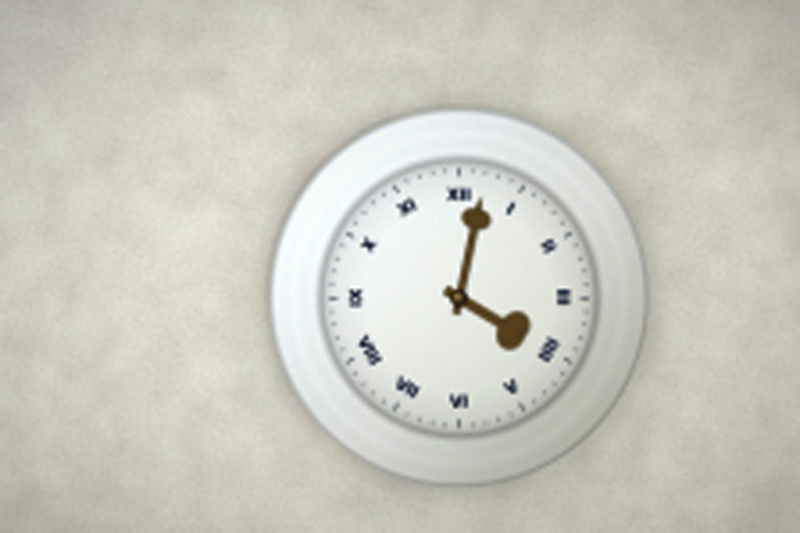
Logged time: {"hour": 4, "minute": 2}
